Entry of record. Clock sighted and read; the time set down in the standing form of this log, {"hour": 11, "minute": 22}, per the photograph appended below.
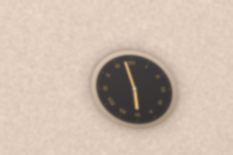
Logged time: {"hour": 5, "minute": 58}
